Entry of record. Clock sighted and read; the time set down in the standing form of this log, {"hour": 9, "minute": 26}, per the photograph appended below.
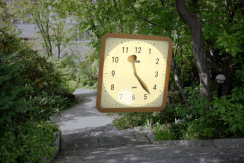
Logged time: {"hour": 11, "minute": 23}
